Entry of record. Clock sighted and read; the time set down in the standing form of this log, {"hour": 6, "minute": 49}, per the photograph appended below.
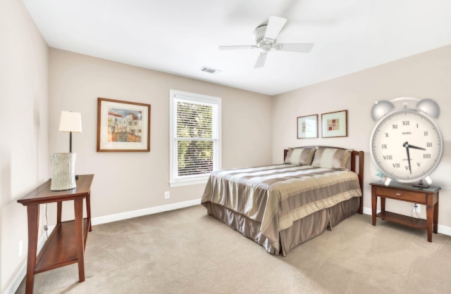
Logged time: {"hour": 3, "minute": 29}
